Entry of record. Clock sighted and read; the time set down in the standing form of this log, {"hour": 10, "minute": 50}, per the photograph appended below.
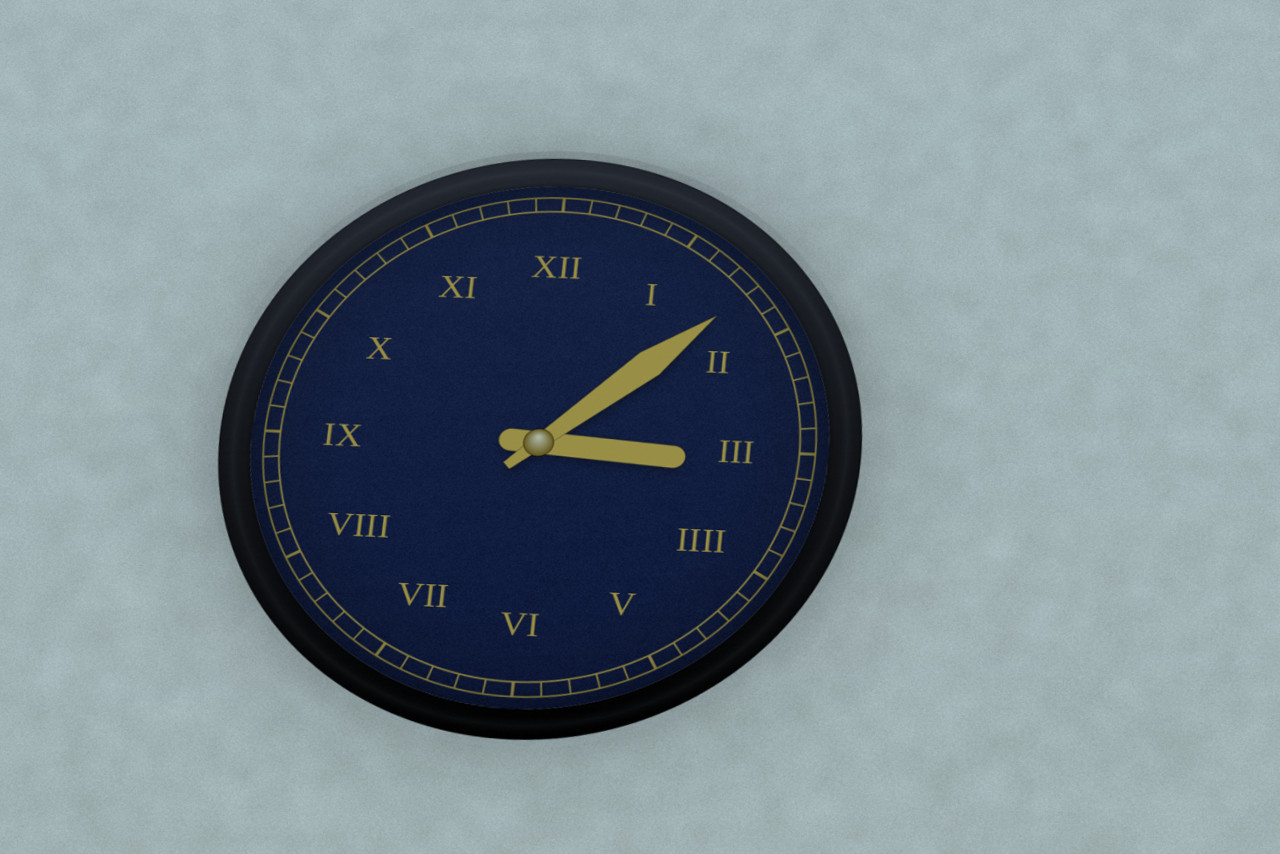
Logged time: {"hour": 3, "minute": 8}
